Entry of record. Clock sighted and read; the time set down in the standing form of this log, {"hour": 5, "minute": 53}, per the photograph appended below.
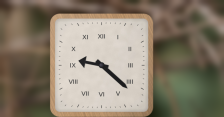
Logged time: {"hour": 9, "minute": 22}
